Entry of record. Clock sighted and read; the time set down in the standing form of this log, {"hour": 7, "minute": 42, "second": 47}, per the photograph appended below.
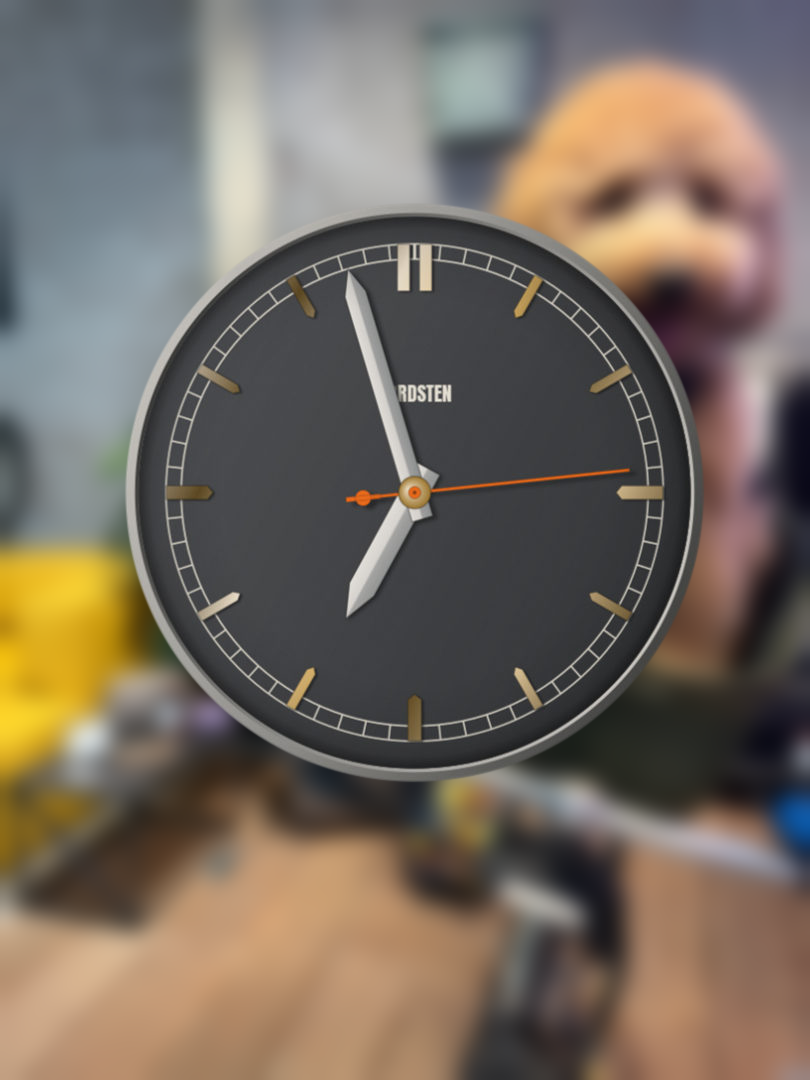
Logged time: {"hour": 6, "minute": 57, "second": 14}
